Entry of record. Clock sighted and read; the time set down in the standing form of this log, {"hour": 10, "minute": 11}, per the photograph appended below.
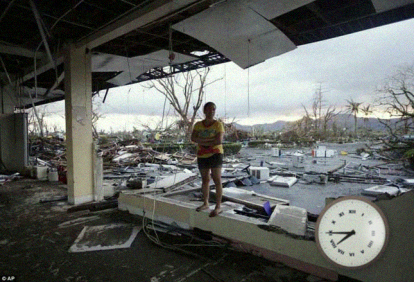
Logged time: {"hour": 7, "minute": 45}
